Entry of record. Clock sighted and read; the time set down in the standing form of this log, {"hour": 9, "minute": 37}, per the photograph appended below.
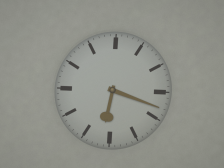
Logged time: {"hour": 6, "minute": 18}
